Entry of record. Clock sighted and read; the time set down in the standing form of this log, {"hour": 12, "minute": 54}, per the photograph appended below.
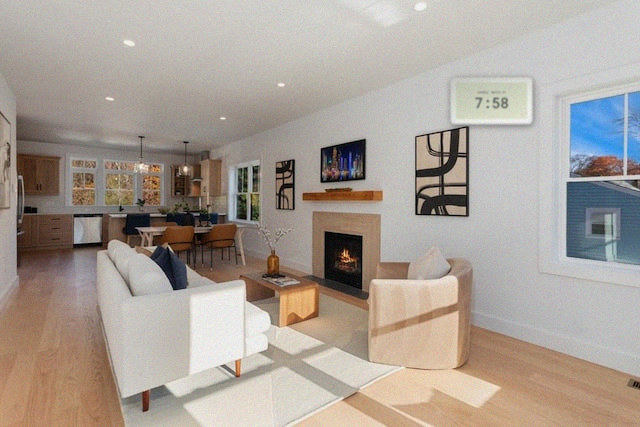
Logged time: {"hour": 7, "minute": 58}
